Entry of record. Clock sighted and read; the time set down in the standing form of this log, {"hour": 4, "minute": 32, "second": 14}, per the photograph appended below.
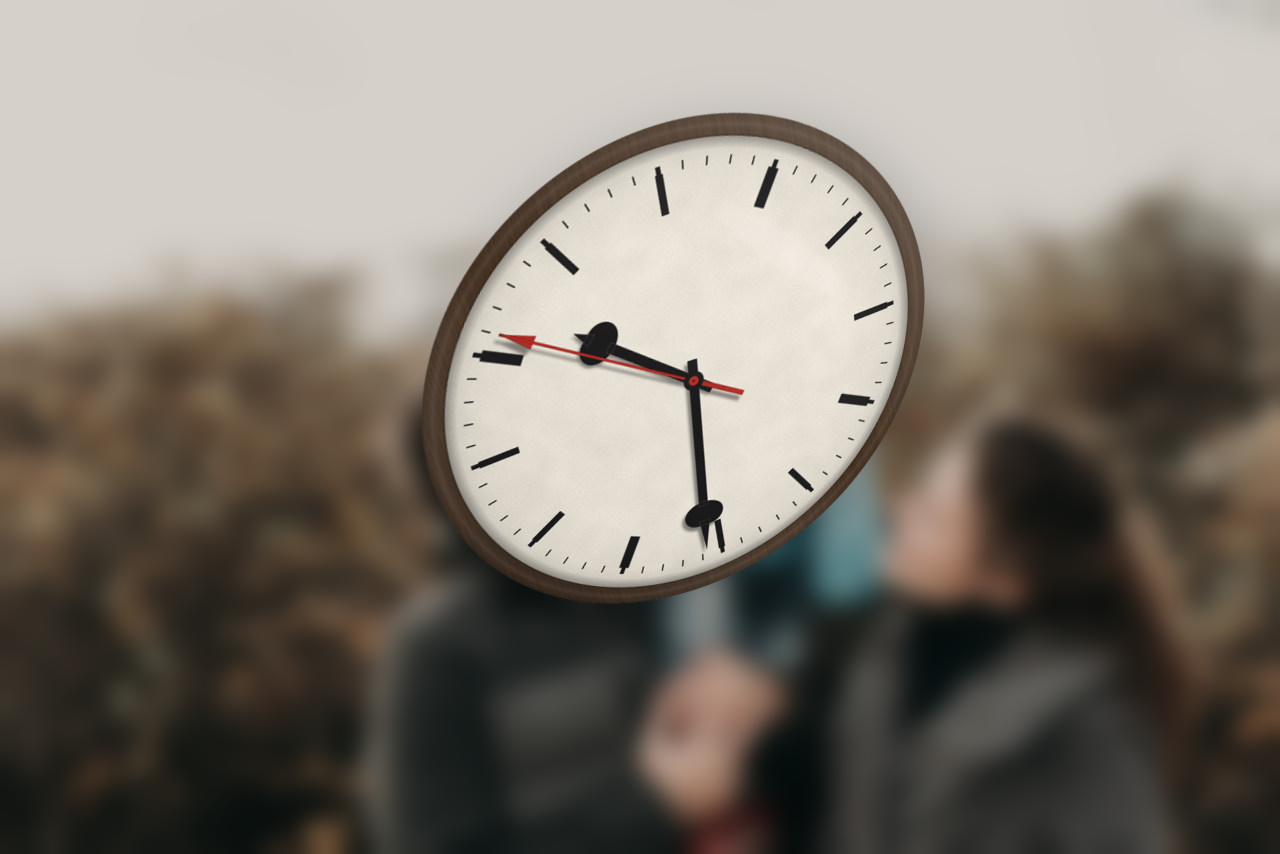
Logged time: {"hour": 9, "minute": 25, "second": 46}
